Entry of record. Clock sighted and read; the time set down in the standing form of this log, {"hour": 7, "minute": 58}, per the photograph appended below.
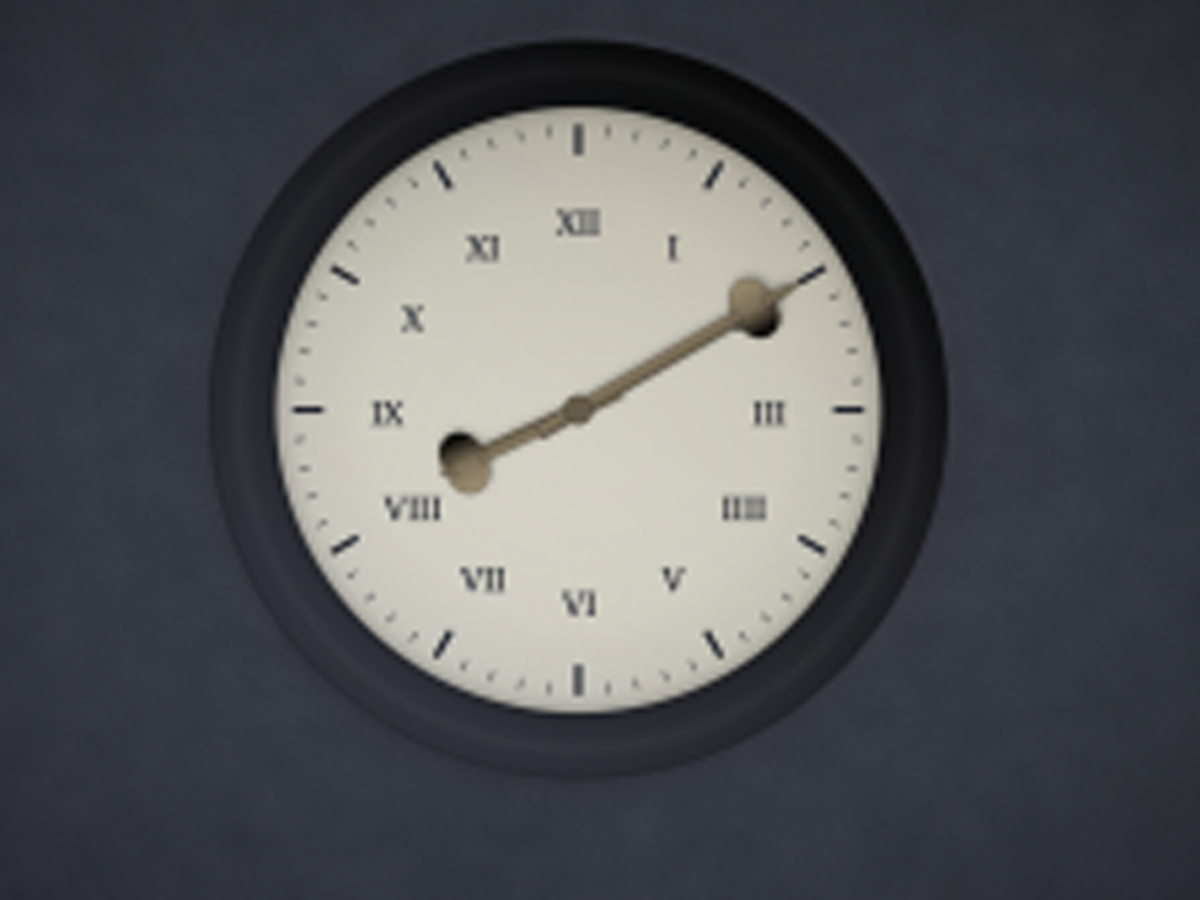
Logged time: {"hour": 8, "minute": 10}
